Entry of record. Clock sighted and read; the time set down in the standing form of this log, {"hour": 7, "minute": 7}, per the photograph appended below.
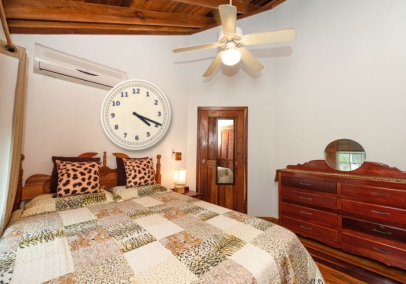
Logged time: {"hour": 4, "minute": 19}
